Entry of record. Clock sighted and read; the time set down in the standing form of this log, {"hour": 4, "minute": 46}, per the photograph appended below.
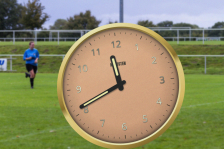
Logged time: {"hour": 11, "minute": 41}
